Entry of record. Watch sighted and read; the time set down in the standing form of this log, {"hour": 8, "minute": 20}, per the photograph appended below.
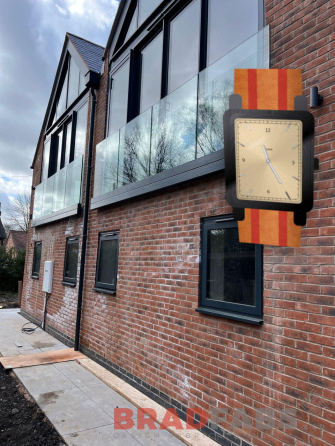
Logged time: {"hour": 11, "minute": 25}
